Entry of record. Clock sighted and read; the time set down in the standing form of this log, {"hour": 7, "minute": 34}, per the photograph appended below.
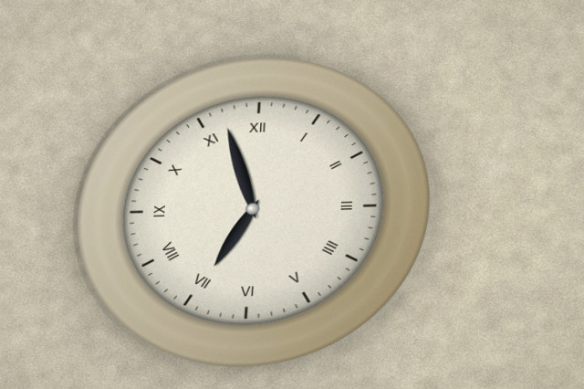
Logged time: {"hour": 6, "minute": 57}
